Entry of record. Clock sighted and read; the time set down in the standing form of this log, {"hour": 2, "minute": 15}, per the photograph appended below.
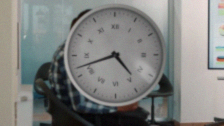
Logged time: {"hour": 4, "minute": 42}
